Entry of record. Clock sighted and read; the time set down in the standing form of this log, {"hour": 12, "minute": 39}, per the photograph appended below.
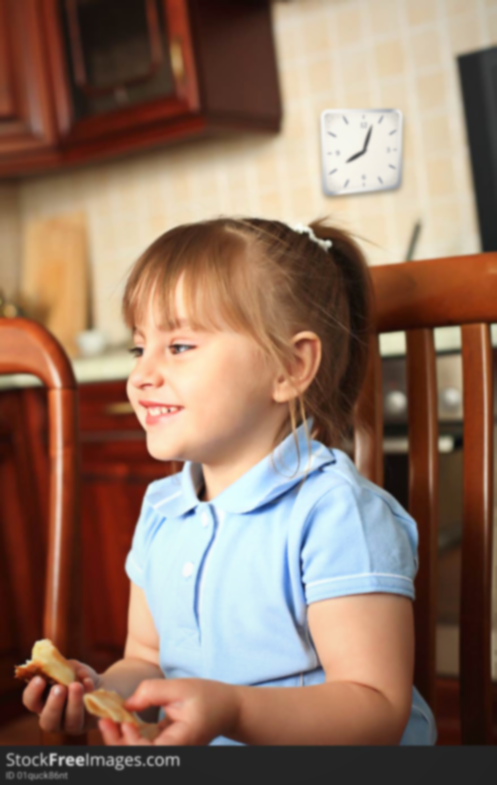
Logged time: {"hour": 8, "minute": 3}
